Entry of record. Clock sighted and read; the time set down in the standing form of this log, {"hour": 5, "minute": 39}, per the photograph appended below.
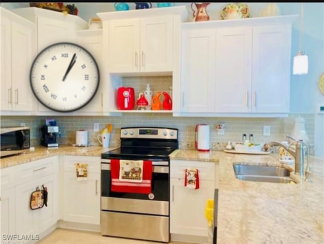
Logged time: {"hour": 1, "minute": 4}
